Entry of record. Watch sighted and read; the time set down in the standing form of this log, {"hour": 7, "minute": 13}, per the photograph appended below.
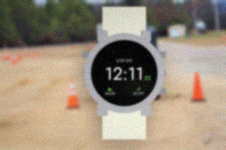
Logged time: {"hour": 12, "minute": 11}
